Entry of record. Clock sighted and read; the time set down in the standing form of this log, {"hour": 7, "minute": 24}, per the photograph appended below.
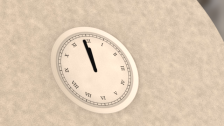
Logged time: {"hour": 11, "minute": 59}
